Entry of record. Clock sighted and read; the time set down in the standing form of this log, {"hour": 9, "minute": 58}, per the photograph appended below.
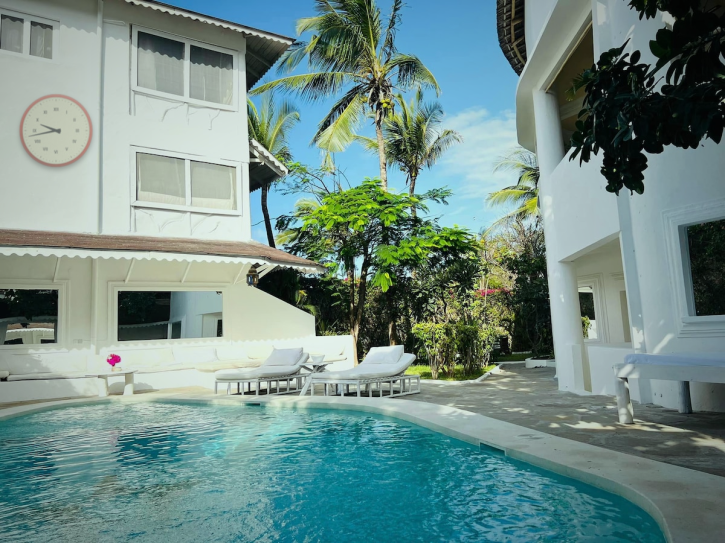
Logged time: {"hour": 9, "minute": 43}
